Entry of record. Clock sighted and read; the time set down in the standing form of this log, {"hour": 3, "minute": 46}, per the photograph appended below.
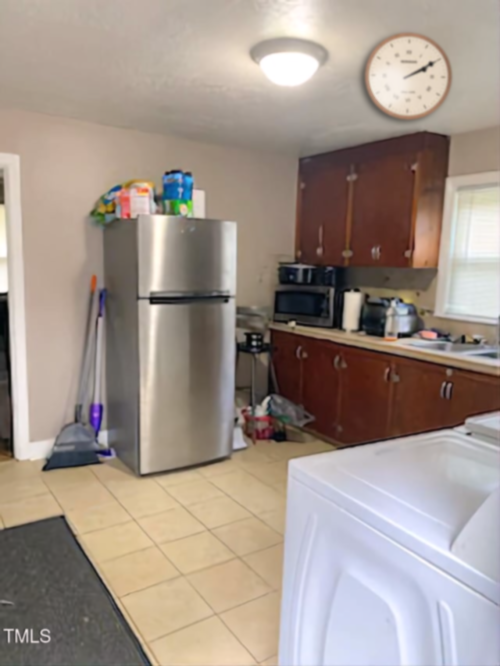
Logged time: {"hour": 2, "minute": 10}
